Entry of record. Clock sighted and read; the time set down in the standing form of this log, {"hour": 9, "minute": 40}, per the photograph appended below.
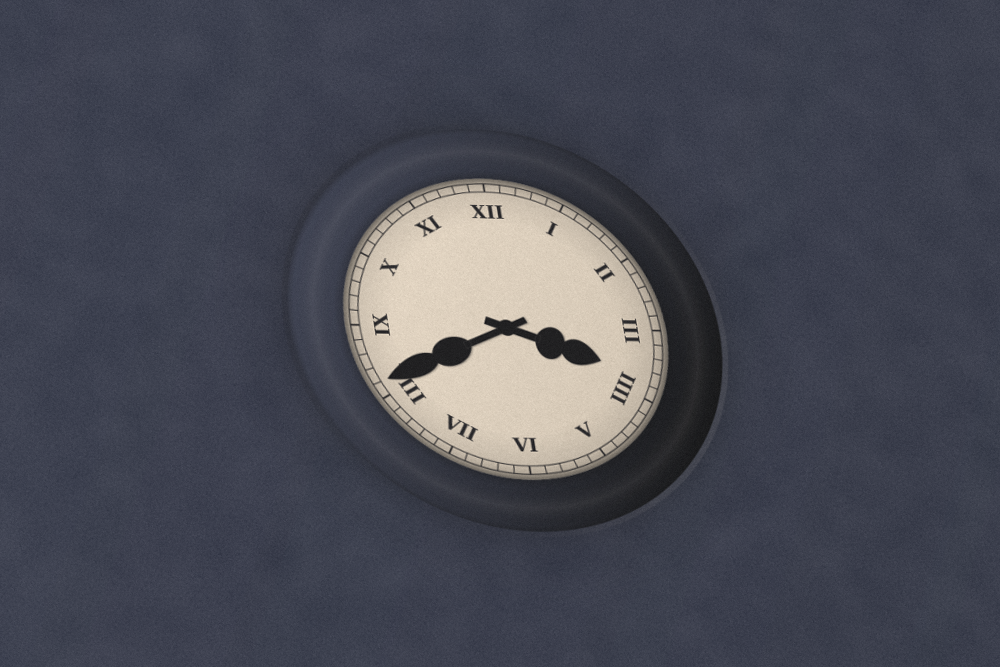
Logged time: {"hour": 3, "minute": 41}
